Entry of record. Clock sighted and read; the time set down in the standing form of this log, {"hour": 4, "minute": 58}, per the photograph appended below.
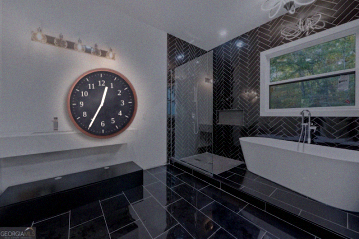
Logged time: {"hour": 12, "minute": 35}
